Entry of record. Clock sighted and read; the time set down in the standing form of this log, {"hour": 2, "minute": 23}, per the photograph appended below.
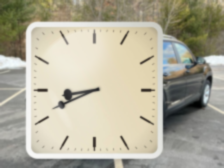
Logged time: {"hour": 8, "minute": 41}
